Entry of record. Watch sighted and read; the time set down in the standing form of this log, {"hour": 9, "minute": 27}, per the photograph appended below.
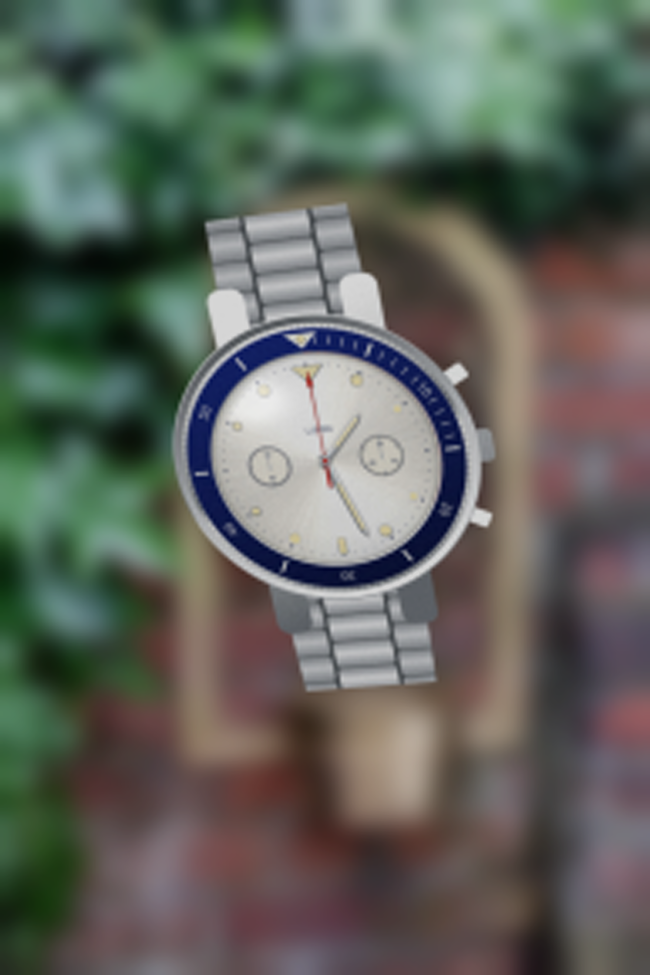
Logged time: {"hour": 1, "minute": 27}
